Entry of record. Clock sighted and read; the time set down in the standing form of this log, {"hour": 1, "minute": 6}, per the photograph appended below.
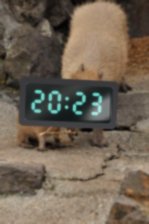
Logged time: {"hour": 20, "minute": 23}
